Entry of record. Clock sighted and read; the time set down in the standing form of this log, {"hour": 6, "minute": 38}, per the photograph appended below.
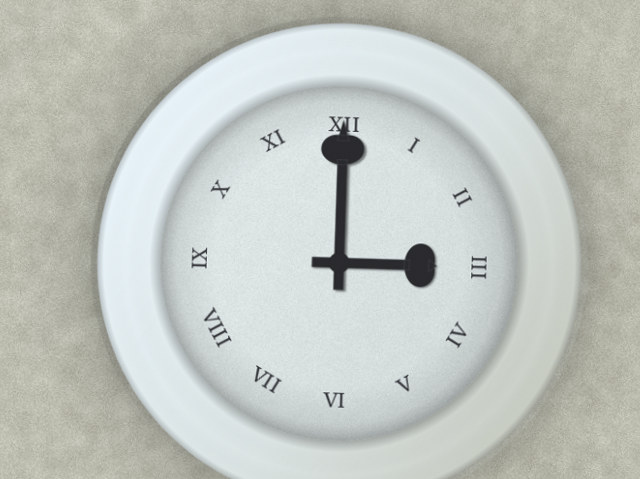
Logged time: {"hour": 3, "minute": 0}
